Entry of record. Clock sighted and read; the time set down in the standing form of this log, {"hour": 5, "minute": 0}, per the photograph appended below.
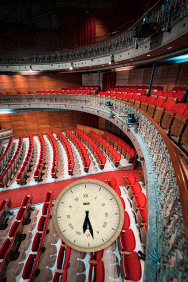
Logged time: {"hour": 6, "minute": 28}
